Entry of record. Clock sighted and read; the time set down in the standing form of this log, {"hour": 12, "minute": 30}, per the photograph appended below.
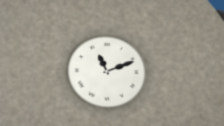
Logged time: {"hour": 11, "minute": 11}
